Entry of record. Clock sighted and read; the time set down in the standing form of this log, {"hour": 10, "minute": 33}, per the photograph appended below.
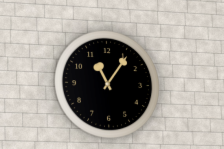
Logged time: {"hour": 11, "minute": 6}
